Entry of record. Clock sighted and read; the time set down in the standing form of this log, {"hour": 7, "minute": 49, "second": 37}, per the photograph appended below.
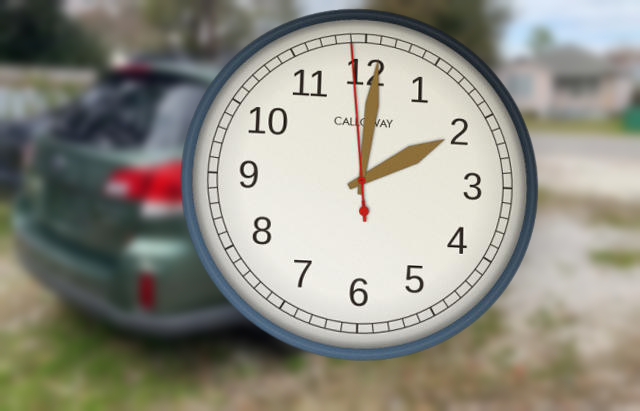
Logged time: {"hour": 2, "minute": 0, "second": 59}
